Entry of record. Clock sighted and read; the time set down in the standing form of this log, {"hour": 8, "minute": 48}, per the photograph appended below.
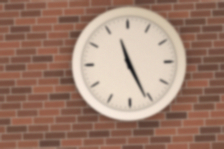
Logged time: {"hour": 11, "minute": 26}
